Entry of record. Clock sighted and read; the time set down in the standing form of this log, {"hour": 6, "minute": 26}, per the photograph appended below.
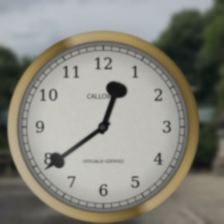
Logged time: {"hour": 12, "minute": 39}
